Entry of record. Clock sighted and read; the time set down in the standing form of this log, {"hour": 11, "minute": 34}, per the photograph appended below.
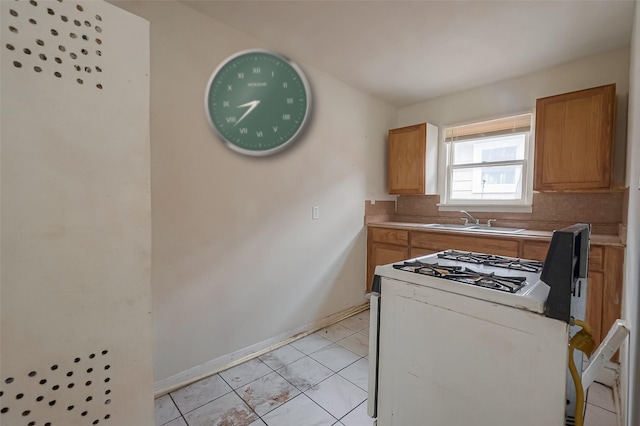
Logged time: {"hour": 8, "minute": 38}
